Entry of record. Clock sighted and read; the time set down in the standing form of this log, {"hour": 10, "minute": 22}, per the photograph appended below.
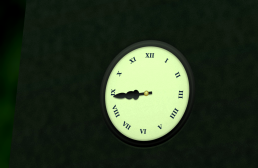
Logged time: {"hour": 8, "minute": 44}
